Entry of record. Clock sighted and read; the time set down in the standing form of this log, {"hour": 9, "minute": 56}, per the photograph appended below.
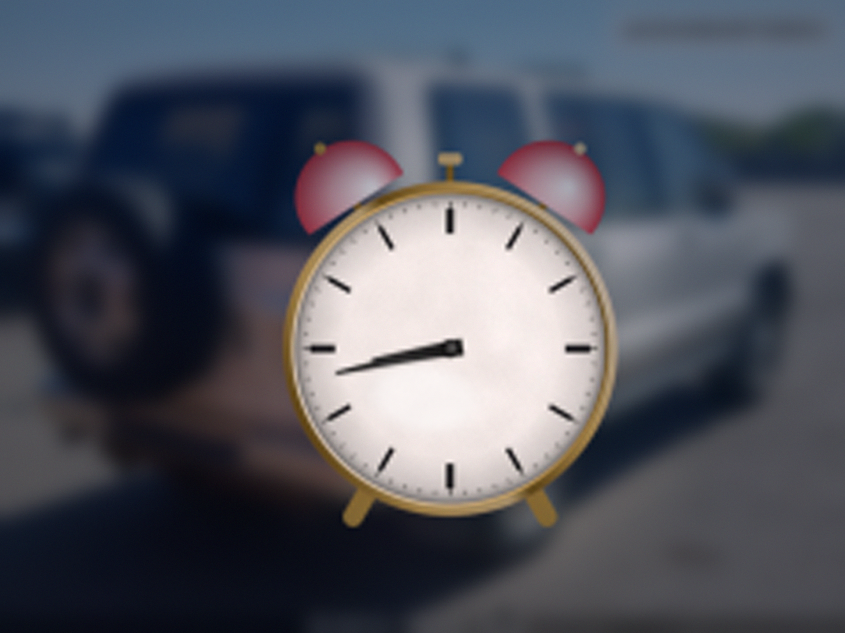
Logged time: {"hour": 8, "minute": 43}
